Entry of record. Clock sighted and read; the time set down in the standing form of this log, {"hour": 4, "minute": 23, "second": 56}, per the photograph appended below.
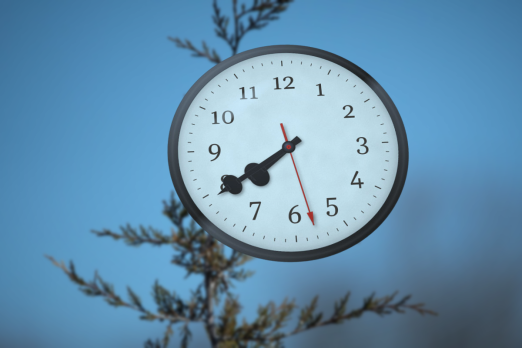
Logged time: {"hour": 7, "minute": 39, "second": 28}
